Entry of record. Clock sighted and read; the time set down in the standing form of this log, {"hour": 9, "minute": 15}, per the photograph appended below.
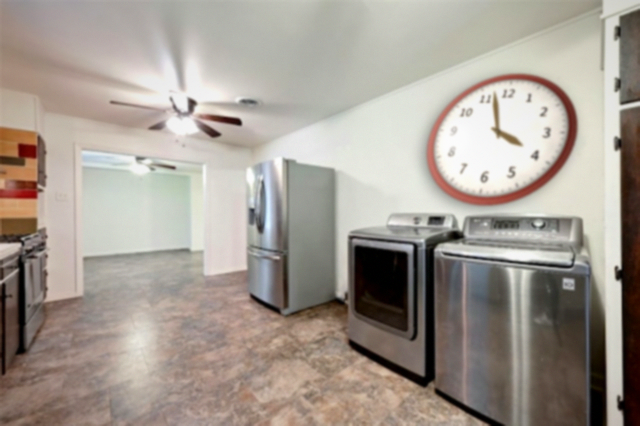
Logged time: {"hour": 3, "minute": 57}
